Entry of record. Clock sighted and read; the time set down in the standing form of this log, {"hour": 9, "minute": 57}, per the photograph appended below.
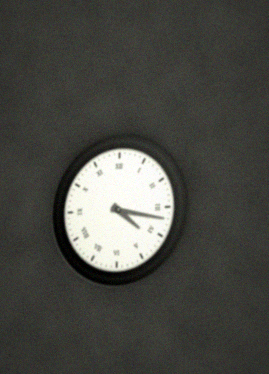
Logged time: {"hour": 4, "minute": 17}
